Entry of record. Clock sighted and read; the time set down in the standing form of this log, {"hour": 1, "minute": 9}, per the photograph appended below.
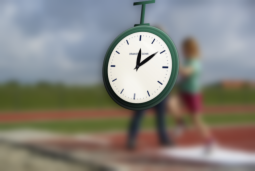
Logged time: {"hour": 12, "minute": 9}
